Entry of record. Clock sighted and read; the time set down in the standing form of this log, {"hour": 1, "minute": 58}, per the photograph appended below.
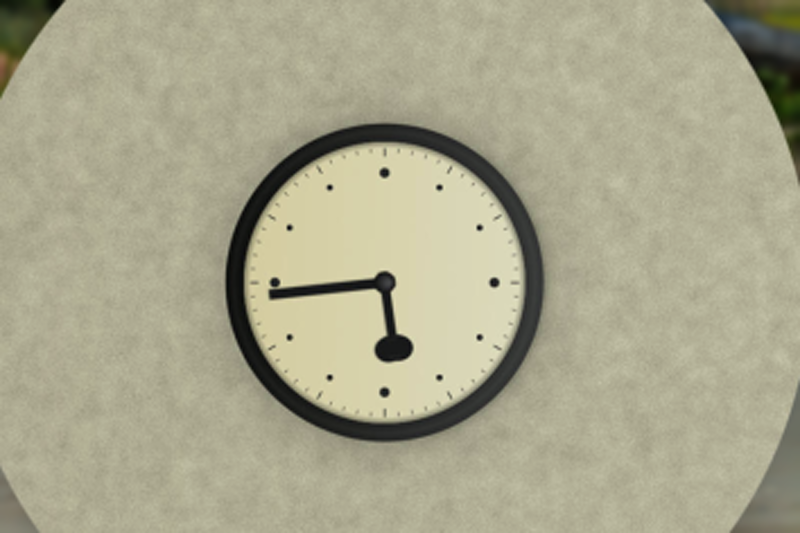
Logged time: {"hour": 5, "minute": 44}
